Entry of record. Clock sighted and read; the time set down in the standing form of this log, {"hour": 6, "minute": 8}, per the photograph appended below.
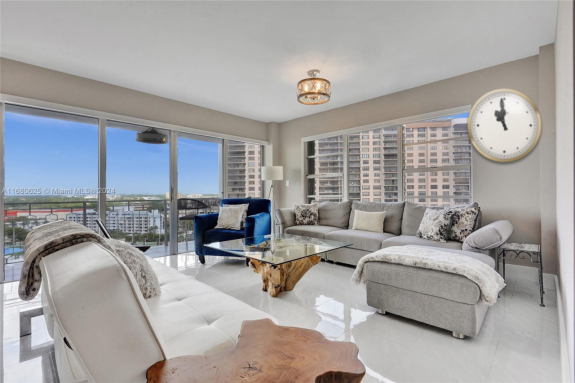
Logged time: {"hour": 10, "minute": 59}
